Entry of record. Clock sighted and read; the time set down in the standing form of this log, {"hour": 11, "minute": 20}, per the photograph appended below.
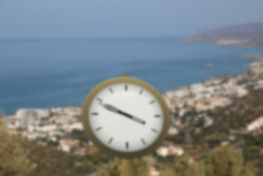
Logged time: {"hour": 3, "minute": 49}
